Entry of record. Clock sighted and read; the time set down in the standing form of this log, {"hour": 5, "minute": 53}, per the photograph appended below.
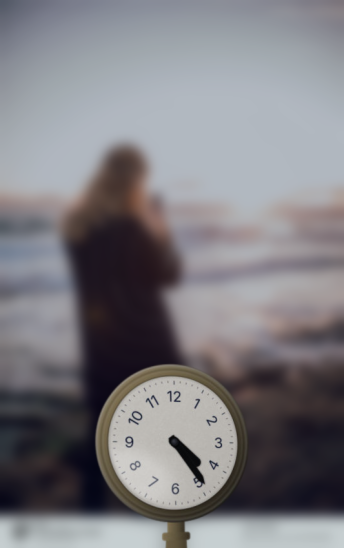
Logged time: {"hour": 4, "minute": 24}
